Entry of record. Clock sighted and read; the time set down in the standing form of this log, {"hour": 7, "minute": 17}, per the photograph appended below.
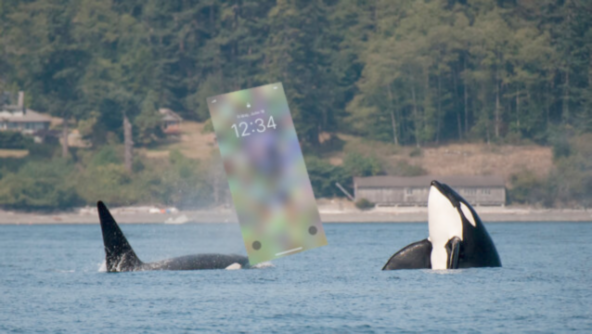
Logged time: {"hour": 12, "minute": 34}
